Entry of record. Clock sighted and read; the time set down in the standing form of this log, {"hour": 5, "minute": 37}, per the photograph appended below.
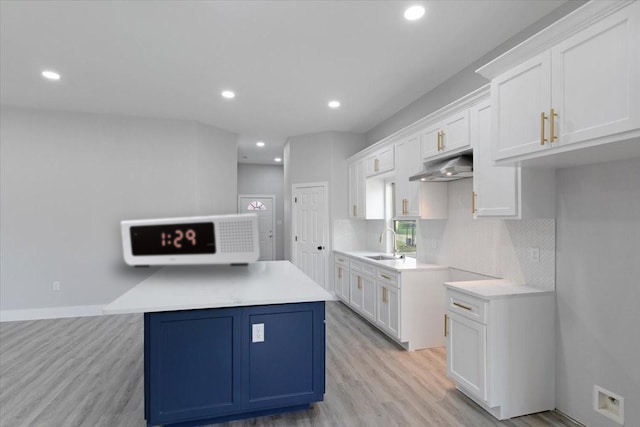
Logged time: {"hour": 1, "minute": 29}
